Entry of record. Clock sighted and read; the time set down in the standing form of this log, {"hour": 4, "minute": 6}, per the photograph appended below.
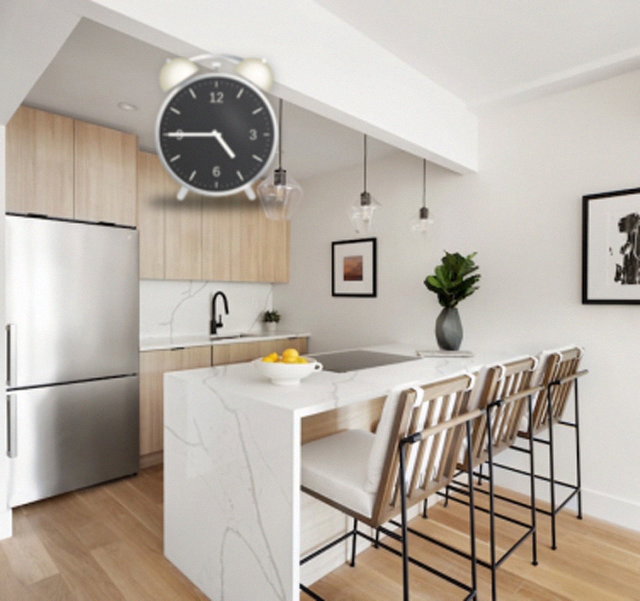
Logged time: {"hour": 4, "minute": 45}
